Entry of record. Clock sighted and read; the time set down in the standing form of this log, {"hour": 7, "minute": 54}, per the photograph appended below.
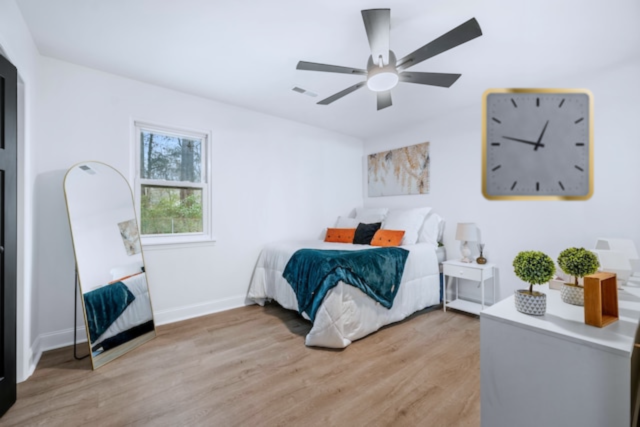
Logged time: {"hour": 12, "minute": 47}
